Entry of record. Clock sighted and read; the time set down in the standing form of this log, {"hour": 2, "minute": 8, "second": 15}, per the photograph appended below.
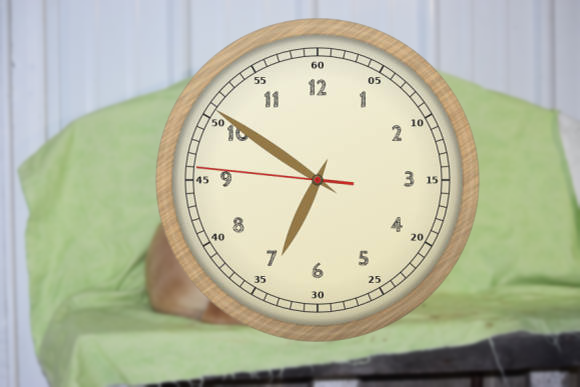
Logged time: {"hour": 6, "minute": 50, "second": 46}
